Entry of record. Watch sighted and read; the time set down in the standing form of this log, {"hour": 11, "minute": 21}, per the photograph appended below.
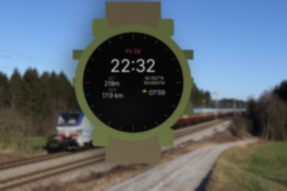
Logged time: {"hour": 22, "minute": 32}
